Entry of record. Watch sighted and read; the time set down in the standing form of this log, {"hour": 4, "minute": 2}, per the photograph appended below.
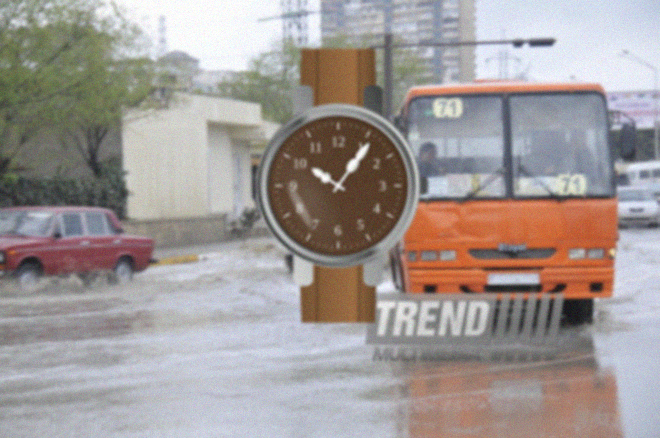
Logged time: {"hour": 10, "minute": 6}
